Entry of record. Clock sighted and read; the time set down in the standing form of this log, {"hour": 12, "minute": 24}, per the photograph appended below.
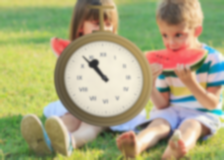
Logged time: {"hour": 10, "minute": 53}
